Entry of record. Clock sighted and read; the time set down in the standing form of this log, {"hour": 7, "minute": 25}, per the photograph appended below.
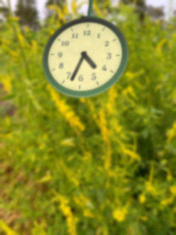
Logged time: {"hour": 4, "minute": 33}
